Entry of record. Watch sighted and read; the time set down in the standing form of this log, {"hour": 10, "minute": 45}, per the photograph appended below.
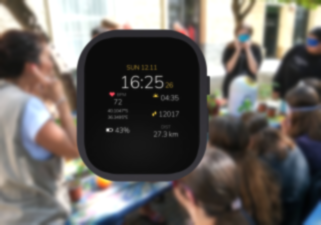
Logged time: {"hour": 16, "minute": 25}
